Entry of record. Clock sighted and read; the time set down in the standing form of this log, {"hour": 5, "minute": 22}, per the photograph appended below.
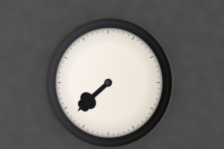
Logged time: {"hour": 7, "minute": 38}
